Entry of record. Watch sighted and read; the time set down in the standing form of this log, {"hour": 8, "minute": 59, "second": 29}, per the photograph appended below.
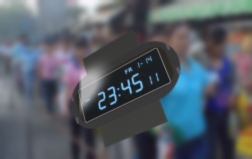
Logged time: {"hour": 23, "minute": 45, "second": 11}
